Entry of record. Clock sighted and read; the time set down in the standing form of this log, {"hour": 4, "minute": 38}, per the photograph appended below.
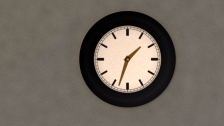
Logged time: {"hour": 1, "minute": 33}
